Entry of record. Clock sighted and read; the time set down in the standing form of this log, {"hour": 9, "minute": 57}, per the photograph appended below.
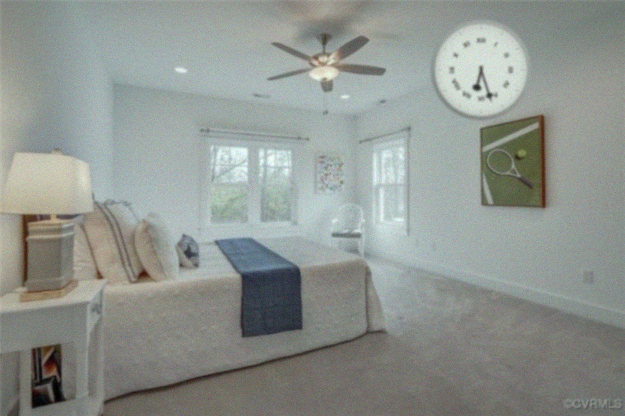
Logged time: {"hour": 6, "minute": 27}
